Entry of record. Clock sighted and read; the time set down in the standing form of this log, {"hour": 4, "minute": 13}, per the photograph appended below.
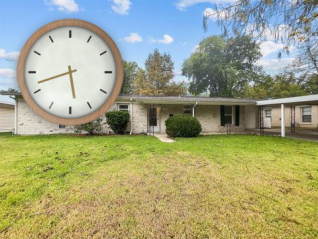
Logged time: {"hour": 5, "minute": 42}
